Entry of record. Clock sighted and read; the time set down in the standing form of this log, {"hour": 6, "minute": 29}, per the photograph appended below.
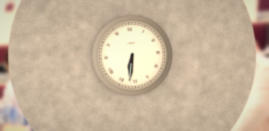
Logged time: {"hour": 6, "minute": 32}
